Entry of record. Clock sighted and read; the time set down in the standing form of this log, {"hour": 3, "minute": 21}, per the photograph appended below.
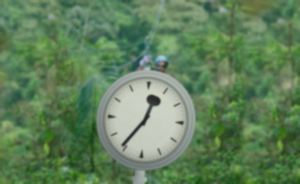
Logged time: {"hour": 12, "minute": 36}
